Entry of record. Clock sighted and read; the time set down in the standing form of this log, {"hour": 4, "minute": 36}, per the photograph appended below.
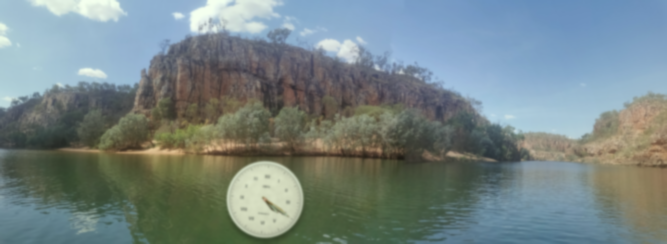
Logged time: {"hour": 4, "minute": 20}
